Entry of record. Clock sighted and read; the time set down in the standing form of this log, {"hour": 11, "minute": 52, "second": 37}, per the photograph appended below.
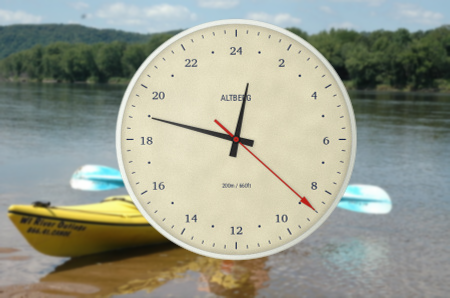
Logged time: {"hour": 0, "minute": 47, "second": 22}
